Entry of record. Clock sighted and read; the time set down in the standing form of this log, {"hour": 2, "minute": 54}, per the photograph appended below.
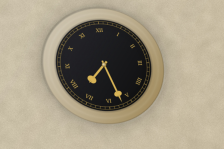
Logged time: {"hour": 7, "minute": 27}
